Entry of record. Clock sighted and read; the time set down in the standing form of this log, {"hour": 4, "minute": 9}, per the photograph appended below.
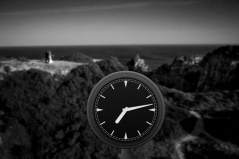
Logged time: {"hour": 7, "minute": 13}
